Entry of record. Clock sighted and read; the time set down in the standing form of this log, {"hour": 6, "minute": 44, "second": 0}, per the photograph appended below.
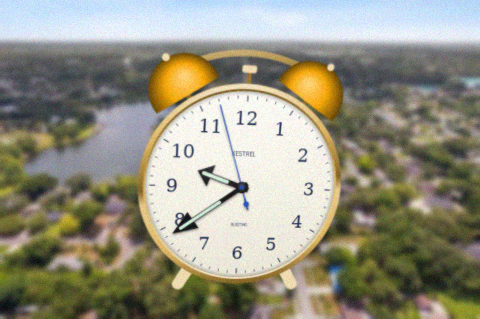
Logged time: {"hour": 9, "minute": 38, "second": 57}
